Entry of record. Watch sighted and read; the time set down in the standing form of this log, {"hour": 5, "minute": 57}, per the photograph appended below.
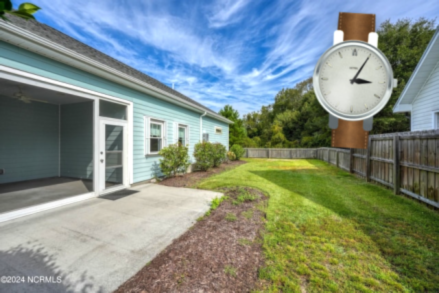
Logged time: {"hour": 3, "minute": 5}
